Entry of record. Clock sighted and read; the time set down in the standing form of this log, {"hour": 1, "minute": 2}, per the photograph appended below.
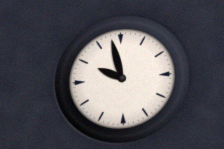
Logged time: {"hour": 9, "minute": 58}
